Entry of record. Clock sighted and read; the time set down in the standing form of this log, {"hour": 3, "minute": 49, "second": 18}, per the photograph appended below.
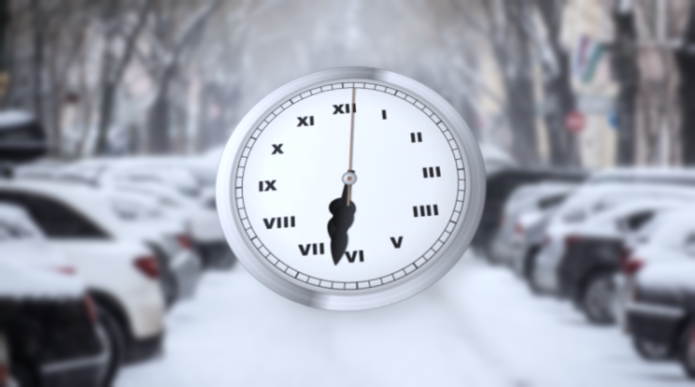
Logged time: {"hour": 6, "minute": 32, "second": 1}
